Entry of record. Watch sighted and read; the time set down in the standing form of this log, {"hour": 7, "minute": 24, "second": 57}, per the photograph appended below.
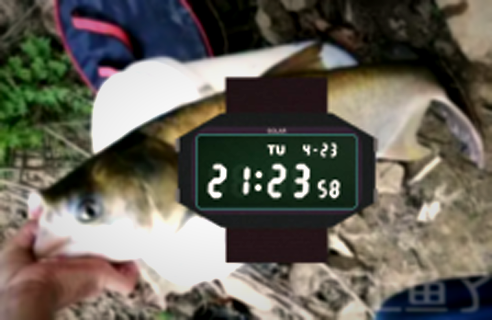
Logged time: {"hour": 21, "minute": 23, "second": 58}
